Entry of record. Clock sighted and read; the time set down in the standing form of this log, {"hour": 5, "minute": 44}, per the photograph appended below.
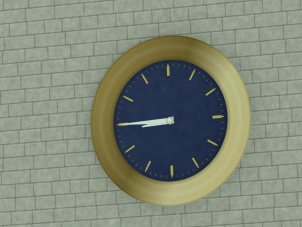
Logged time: {"hour": 8, "minute": 45}
